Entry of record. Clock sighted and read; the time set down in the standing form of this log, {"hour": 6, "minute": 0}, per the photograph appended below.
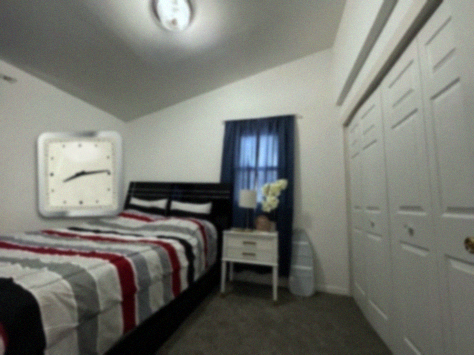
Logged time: {"hour": 8, "minute": 14}
